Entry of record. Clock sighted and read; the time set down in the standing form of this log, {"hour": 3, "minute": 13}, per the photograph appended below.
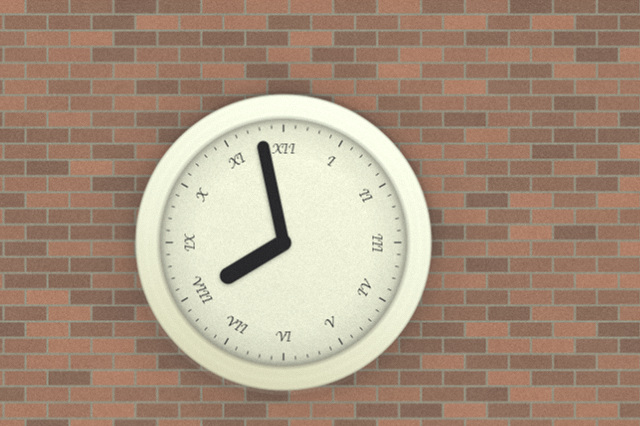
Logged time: {"hour": 7, "minute": 58}
